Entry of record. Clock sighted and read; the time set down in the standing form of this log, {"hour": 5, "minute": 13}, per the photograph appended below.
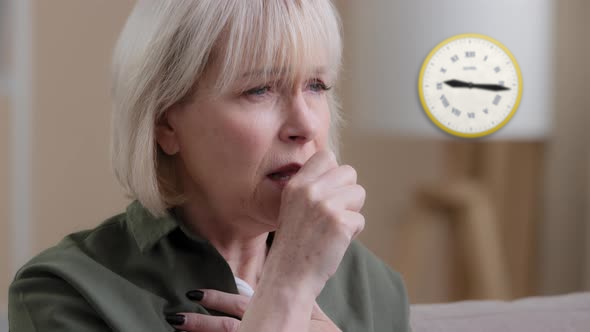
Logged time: {"hour": 9, "minute": 16}
